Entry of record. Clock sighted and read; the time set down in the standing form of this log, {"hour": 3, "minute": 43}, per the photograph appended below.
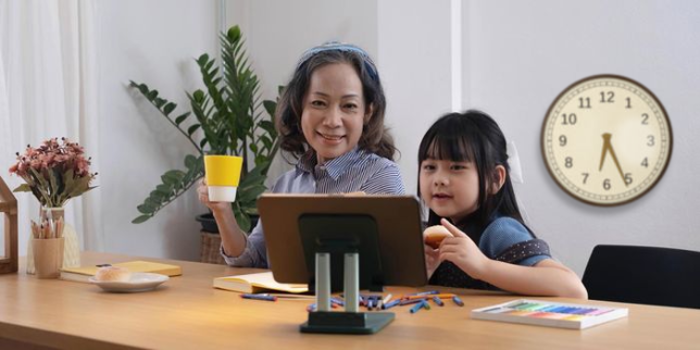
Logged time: {"hour": 6, "minute": 26}
